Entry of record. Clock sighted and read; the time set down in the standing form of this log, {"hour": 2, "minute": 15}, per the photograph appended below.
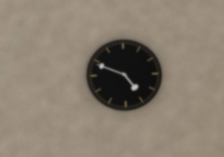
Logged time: {"hour": 4, "minute": 49}
